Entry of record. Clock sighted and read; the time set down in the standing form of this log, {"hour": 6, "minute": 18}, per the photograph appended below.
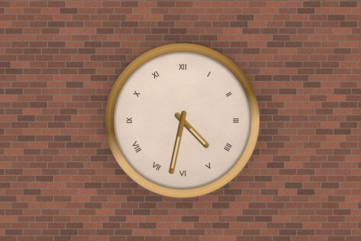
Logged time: {"hour": 4, "minute": 32}
